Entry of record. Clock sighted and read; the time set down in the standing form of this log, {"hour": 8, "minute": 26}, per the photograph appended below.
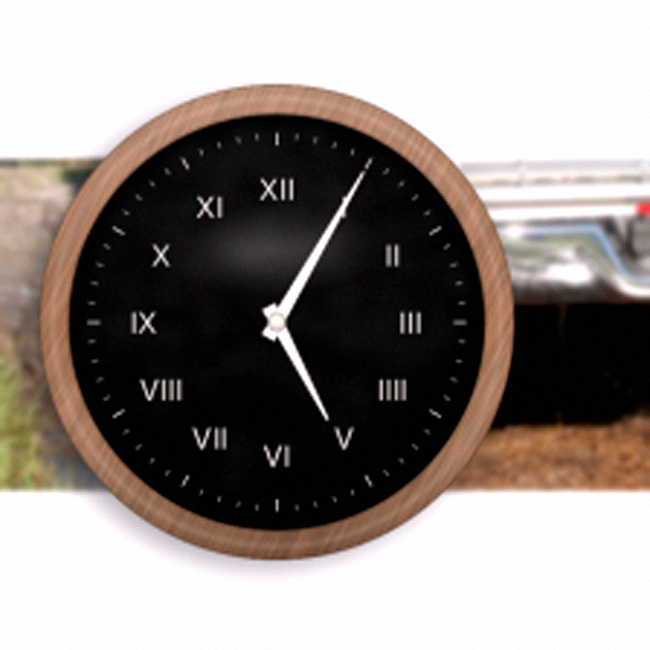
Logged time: {"hour": 5, "minute": 5}
